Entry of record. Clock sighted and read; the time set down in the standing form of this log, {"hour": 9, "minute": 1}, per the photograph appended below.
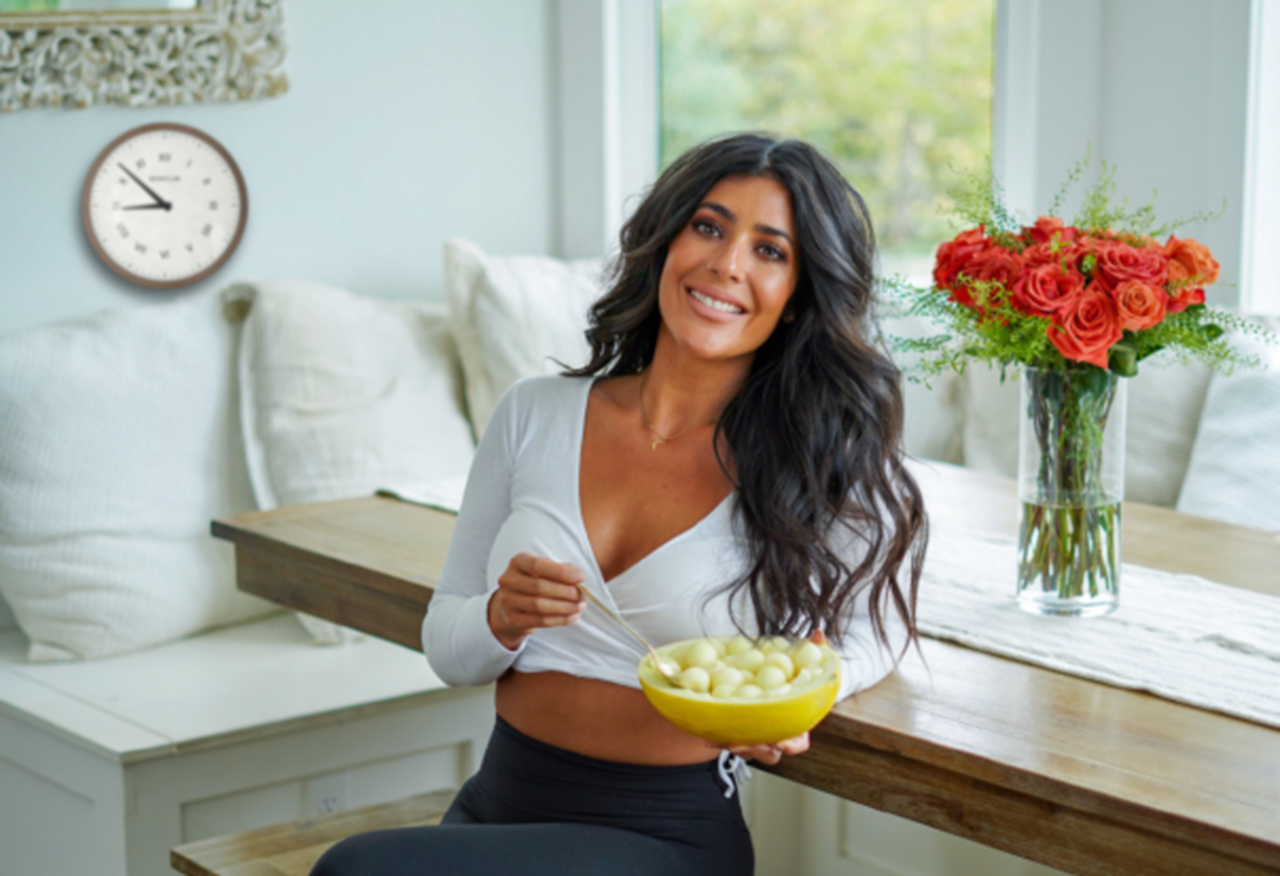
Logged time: {"hour": 8, "minute": 52}
